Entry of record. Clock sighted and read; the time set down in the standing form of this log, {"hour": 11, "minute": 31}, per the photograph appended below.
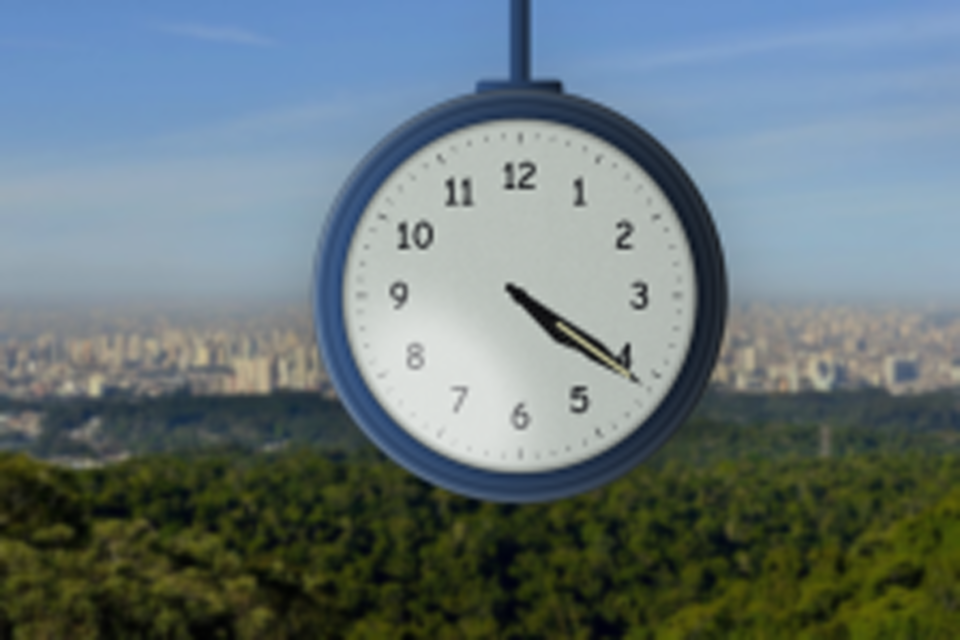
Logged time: {"hour": 4, "minute": 21}
